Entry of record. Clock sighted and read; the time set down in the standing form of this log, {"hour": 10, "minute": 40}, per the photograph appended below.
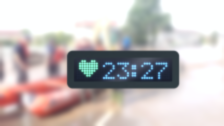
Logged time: {"hour": 23, "minute": 27}
